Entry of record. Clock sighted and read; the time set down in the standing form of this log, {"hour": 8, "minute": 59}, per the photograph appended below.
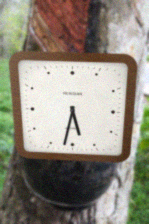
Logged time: {"hour": 5, "minute": 32}
